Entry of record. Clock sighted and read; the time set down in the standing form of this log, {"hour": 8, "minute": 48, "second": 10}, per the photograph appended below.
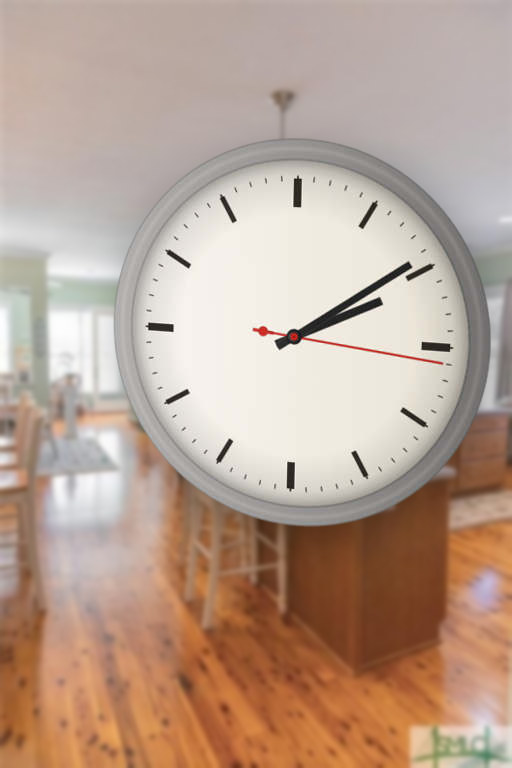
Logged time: {"hour": 2, "minute": 9, "second": 16}
